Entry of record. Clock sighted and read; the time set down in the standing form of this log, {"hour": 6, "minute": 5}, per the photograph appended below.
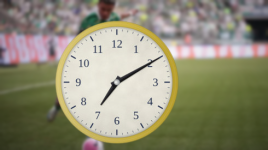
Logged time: {"hour": 7, "minute": 10}
